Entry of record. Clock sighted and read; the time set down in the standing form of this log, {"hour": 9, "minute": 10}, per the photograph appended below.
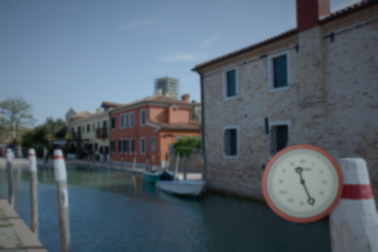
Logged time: {"hour": 11, "minute": 26}
